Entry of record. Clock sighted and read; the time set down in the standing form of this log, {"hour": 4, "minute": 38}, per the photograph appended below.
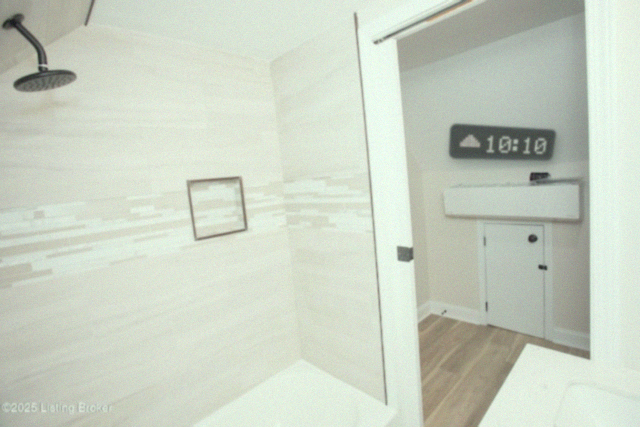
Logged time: {"hour": 10, "minute": 10}
